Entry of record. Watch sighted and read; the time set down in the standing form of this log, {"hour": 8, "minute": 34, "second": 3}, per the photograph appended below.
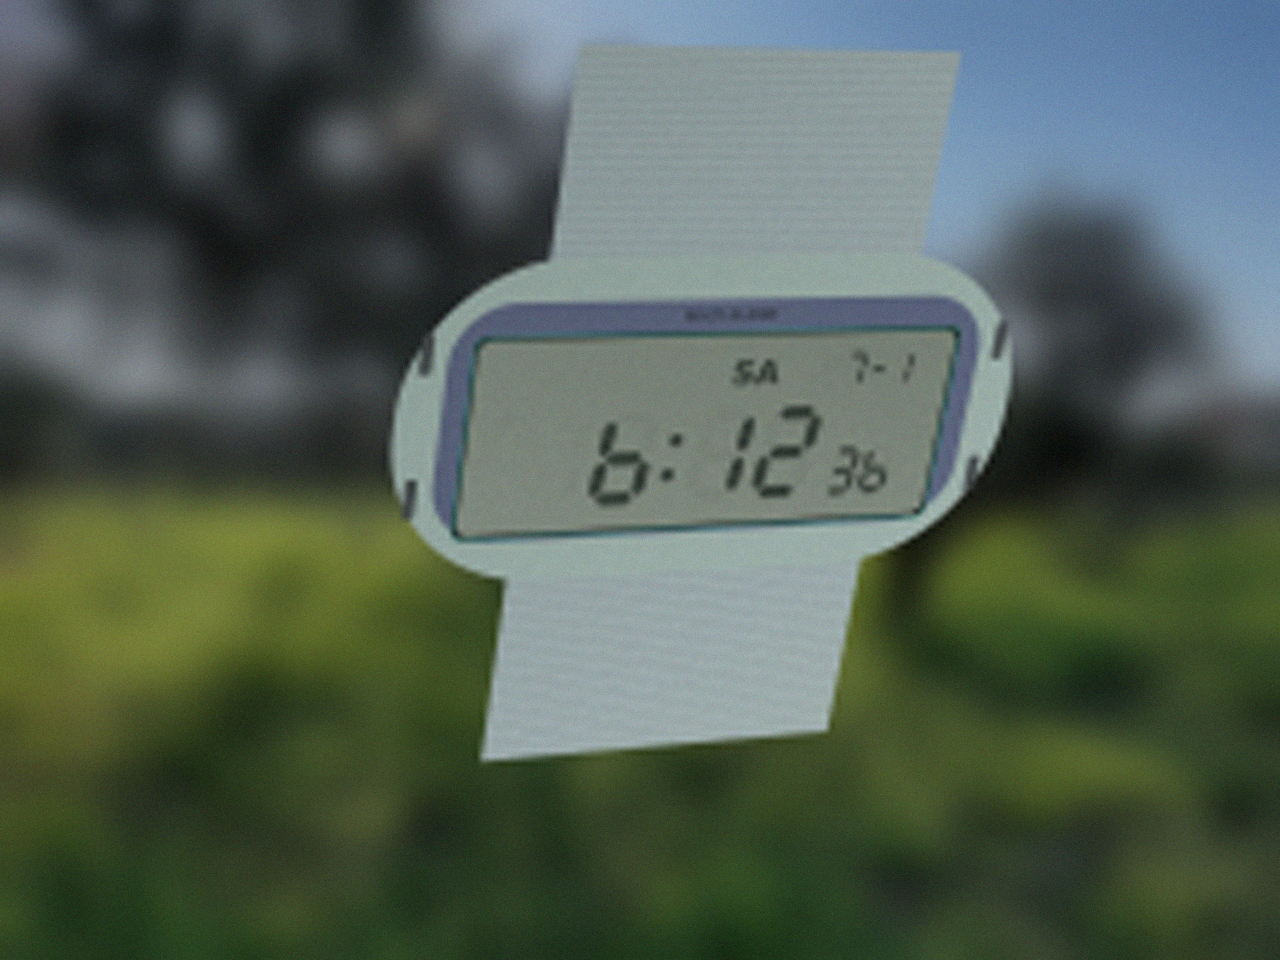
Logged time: {"hour": 6, "minute": 12, "second": 36}
